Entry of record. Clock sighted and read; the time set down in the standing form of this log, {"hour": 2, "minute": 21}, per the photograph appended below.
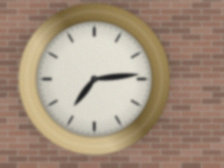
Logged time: {"hour": 7, "minute": 14}
